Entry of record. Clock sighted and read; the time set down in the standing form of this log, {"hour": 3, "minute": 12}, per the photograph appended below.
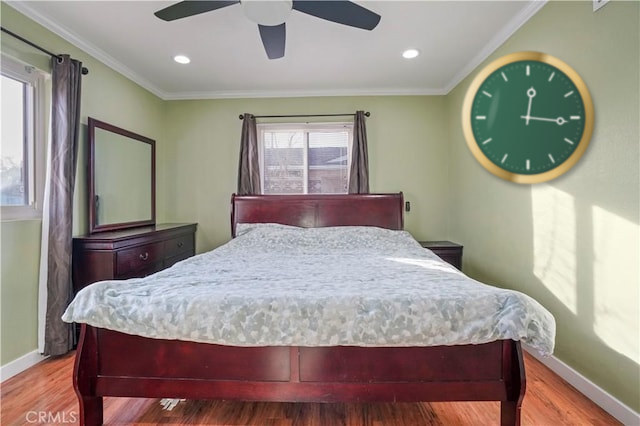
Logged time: {"hour": 12, "minute": 16}
